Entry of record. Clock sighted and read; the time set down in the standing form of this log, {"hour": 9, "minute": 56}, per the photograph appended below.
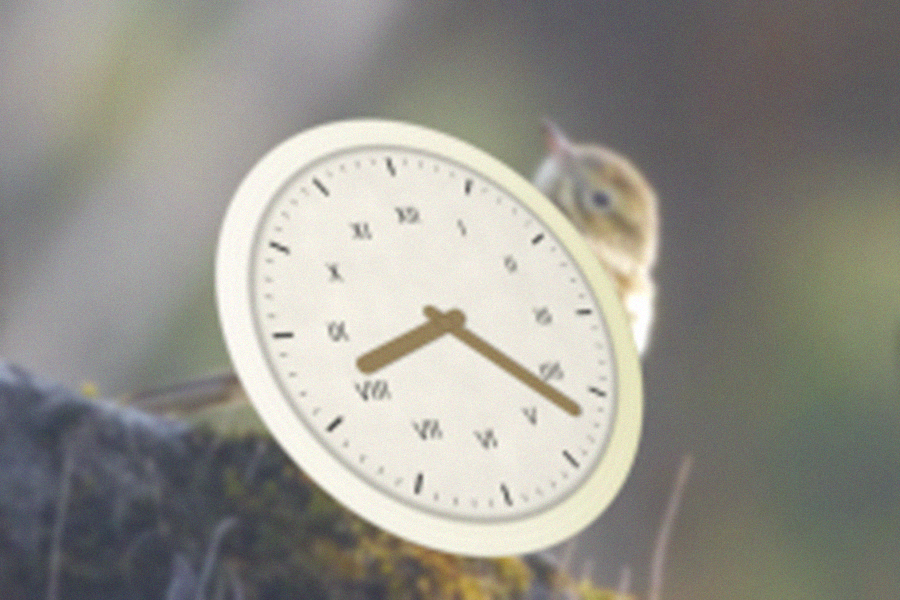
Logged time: {"hour": 8, "minute": 22}
